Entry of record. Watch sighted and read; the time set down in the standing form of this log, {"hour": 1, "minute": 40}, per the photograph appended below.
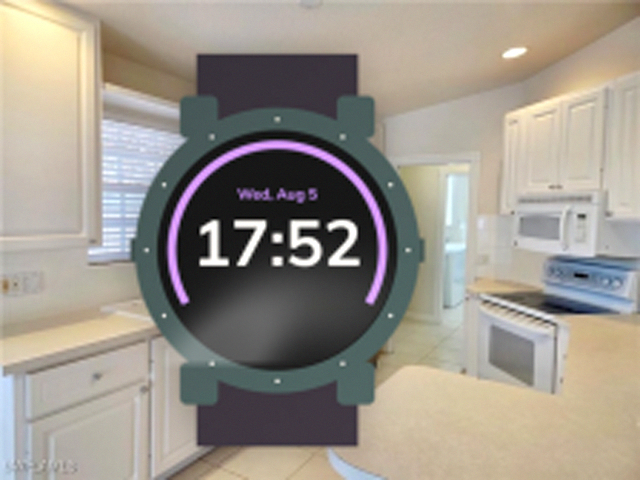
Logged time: {"hour": 17, "minute": 52}
